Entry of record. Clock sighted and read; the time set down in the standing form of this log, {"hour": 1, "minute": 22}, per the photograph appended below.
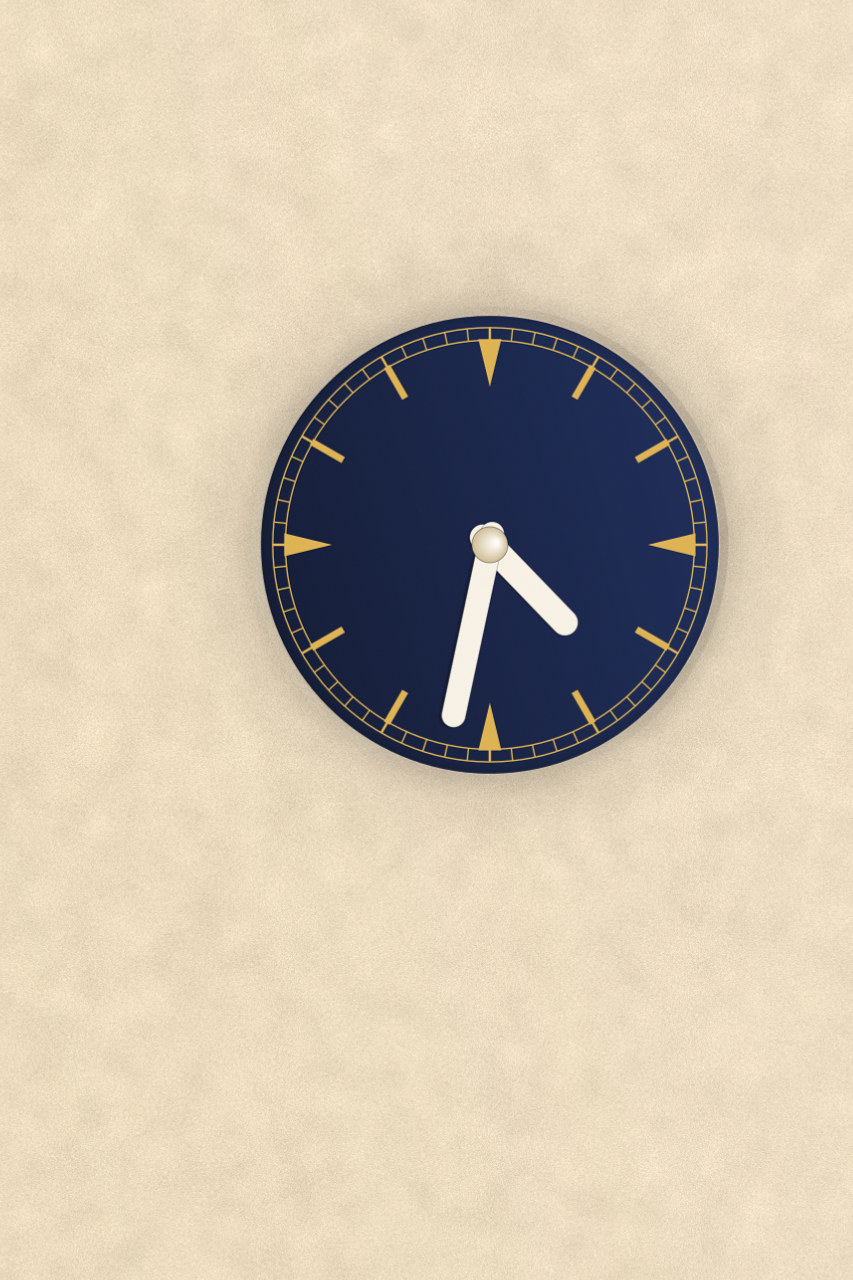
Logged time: {"hour": 4, "minute": 32}
